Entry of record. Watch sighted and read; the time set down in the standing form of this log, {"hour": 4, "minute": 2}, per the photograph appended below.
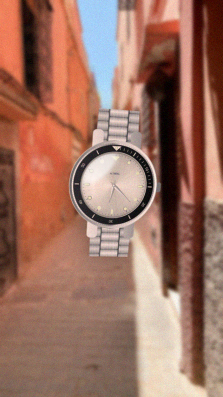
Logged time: {"hour": 6, "minute": 22}
